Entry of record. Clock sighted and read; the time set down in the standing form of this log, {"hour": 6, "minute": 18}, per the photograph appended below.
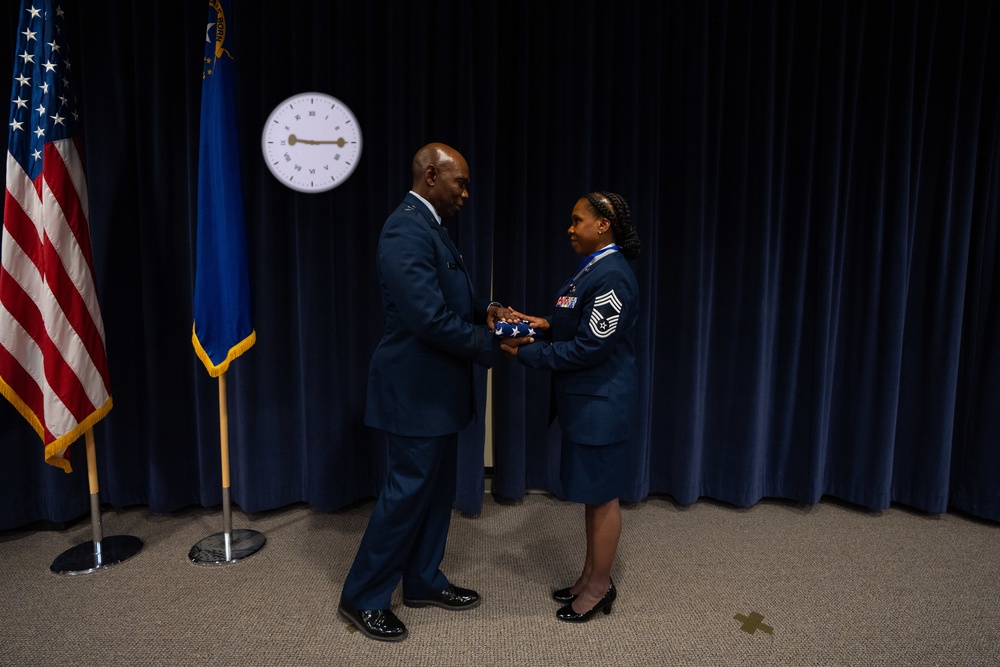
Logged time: {"hour": 9, "minute": 15}
